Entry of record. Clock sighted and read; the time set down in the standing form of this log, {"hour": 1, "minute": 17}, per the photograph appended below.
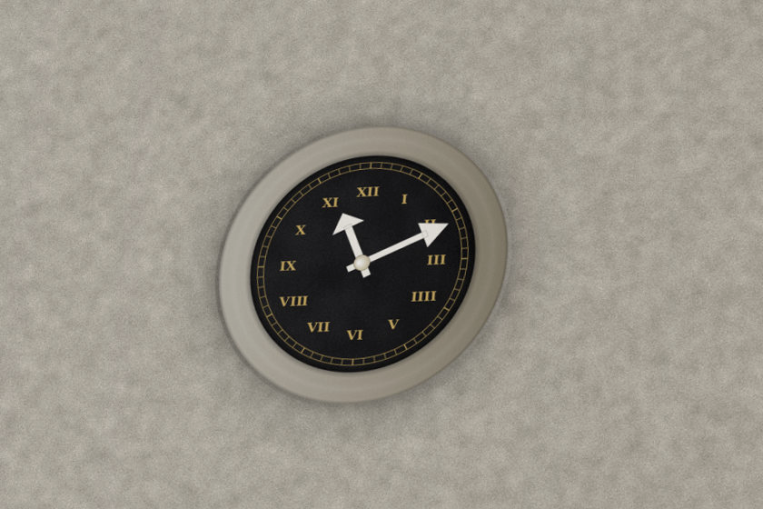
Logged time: {"hour": 11, "minute": 11}
